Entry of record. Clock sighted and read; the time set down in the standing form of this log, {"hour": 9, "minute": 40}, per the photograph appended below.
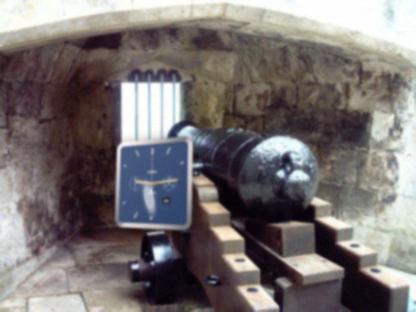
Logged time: {"hour": 9, "minute": 14}
